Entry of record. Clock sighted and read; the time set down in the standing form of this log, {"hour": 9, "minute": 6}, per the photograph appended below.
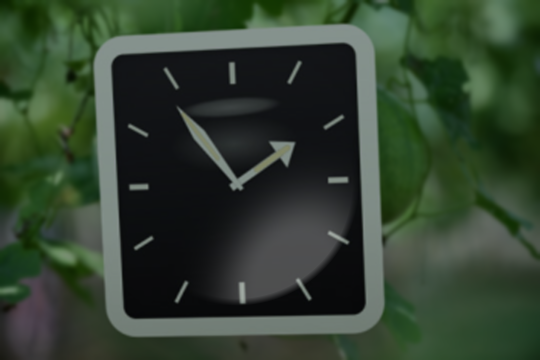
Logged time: {"hour": 1, "minute": 54}
